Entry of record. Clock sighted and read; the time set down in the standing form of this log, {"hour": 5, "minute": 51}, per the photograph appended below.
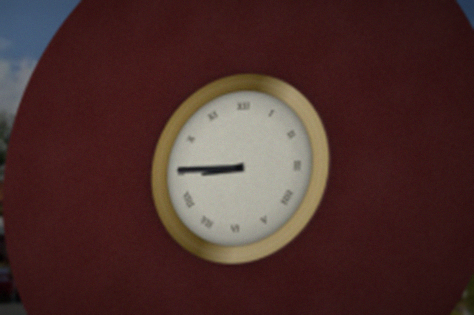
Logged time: {"hour": 8, "minute": 45}
